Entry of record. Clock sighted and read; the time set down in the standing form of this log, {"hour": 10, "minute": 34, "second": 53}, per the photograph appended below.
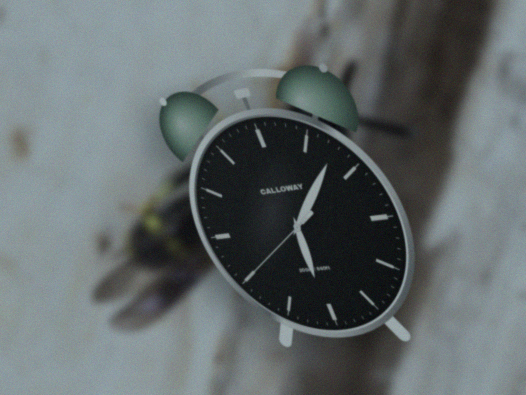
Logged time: {"hour": 6, "minute": 7, "second": 40}
